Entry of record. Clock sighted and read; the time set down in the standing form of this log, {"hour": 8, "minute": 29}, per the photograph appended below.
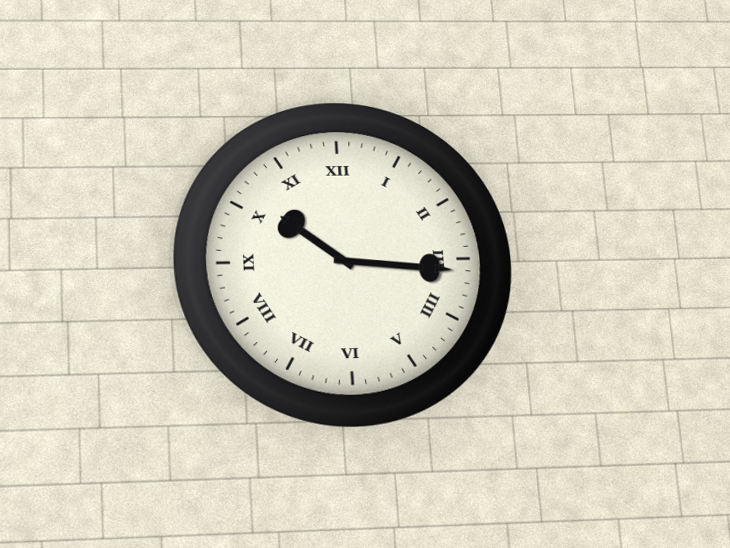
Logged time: {"hour": 10, "minute": 16}
